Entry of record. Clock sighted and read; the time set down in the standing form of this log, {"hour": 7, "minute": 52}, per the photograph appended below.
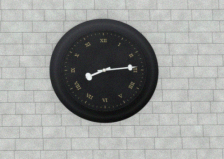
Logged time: {"hour": 8, "minute": 14}
